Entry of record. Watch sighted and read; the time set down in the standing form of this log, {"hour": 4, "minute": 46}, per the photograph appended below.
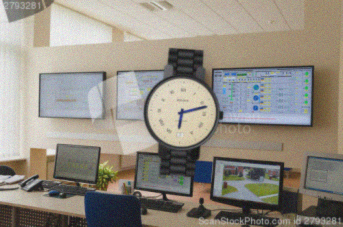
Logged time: {"hour": 6, "minute": 12}
